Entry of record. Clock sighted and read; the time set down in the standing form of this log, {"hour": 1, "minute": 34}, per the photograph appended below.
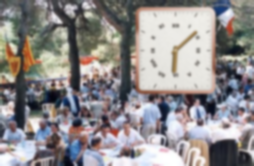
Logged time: {"hour": 6, "minute": 8}
